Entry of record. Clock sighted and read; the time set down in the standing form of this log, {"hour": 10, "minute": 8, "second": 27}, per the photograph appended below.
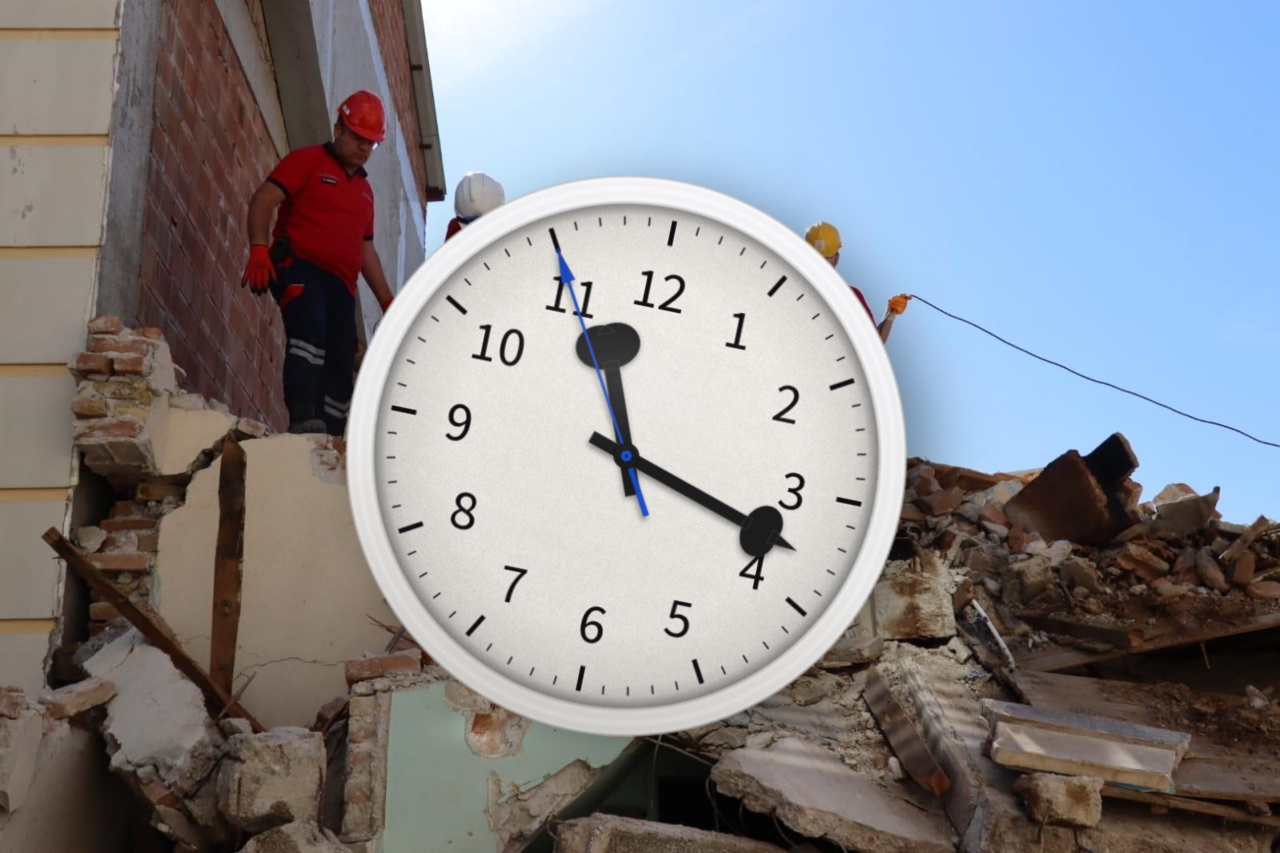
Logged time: {"hour": 11, "minute": 17, "second": 55}
